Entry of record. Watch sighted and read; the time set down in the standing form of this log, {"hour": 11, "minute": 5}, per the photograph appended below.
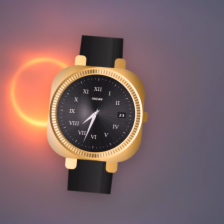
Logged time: {"hour": 7, "minute": 33}
